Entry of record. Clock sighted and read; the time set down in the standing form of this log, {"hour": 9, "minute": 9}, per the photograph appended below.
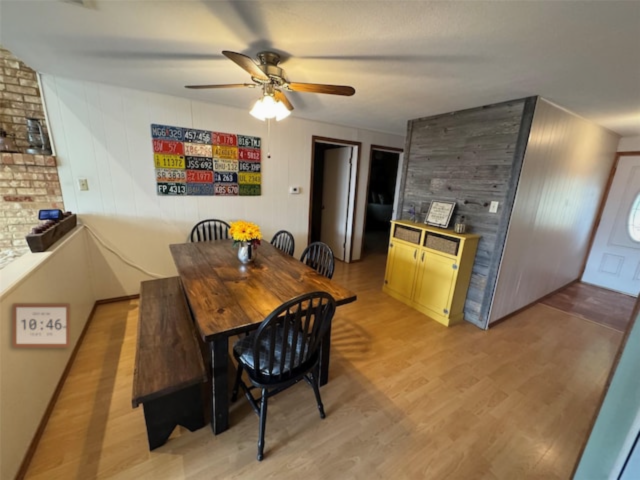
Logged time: {"hour": 10, "minute": 46}
